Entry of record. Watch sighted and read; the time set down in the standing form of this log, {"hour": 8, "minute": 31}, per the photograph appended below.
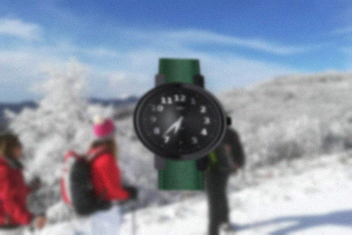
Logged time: {"hour": 6, "minute": 37}
